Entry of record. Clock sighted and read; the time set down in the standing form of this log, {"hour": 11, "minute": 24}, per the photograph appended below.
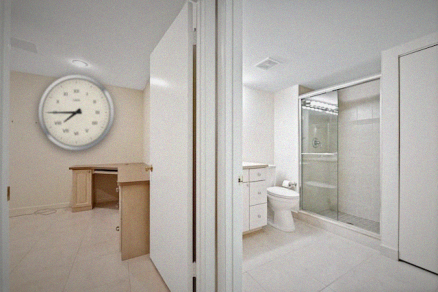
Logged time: {"hour": 7, "minute": 45}
